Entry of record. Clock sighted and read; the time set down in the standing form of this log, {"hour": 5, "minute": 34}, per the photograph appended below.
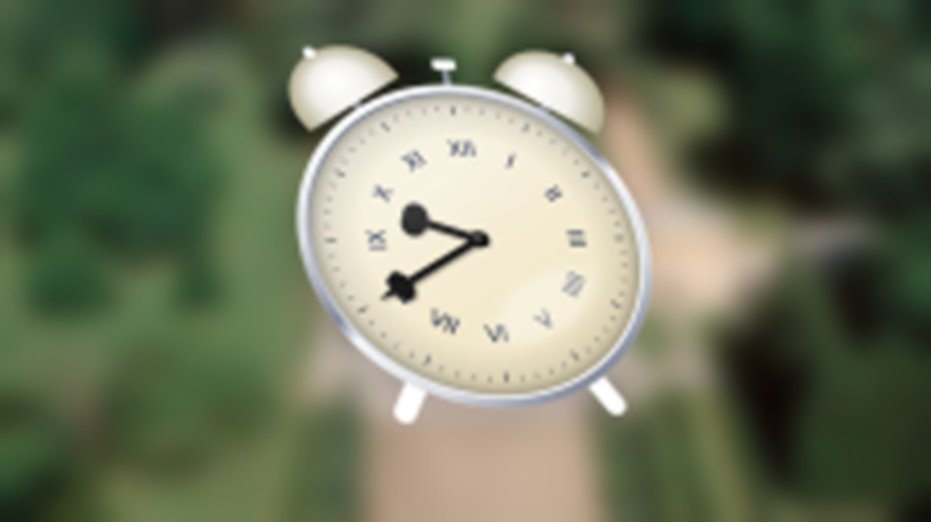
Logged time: {"hour": 9, "minute": 40}
